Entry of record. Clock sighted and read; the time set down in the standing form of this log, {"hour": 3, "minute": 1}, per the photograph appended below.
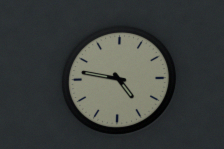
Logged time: {"hour": 4, "minute": 47}
